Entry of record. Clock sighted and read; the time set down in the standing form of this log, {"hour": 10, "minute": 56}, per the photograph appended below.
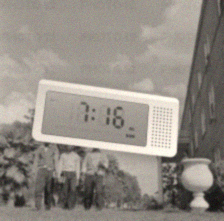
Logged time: {"hour": 7, "minute": 16}
